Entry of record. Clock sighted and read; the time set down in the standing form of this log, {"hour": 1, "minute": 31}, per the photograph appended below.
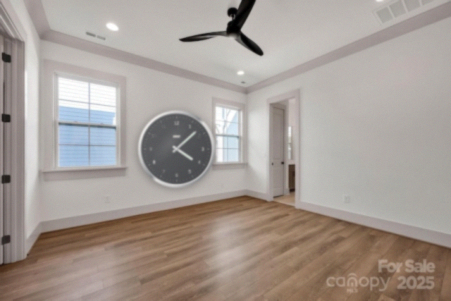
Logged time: {"hour": 4, "minute": 8}
